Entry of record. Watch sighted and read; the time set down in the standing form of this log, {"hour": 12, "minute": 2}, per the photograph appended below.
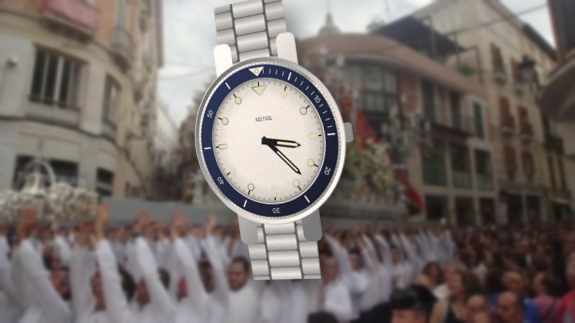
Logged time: {"hour": 3, "minute": 23}
